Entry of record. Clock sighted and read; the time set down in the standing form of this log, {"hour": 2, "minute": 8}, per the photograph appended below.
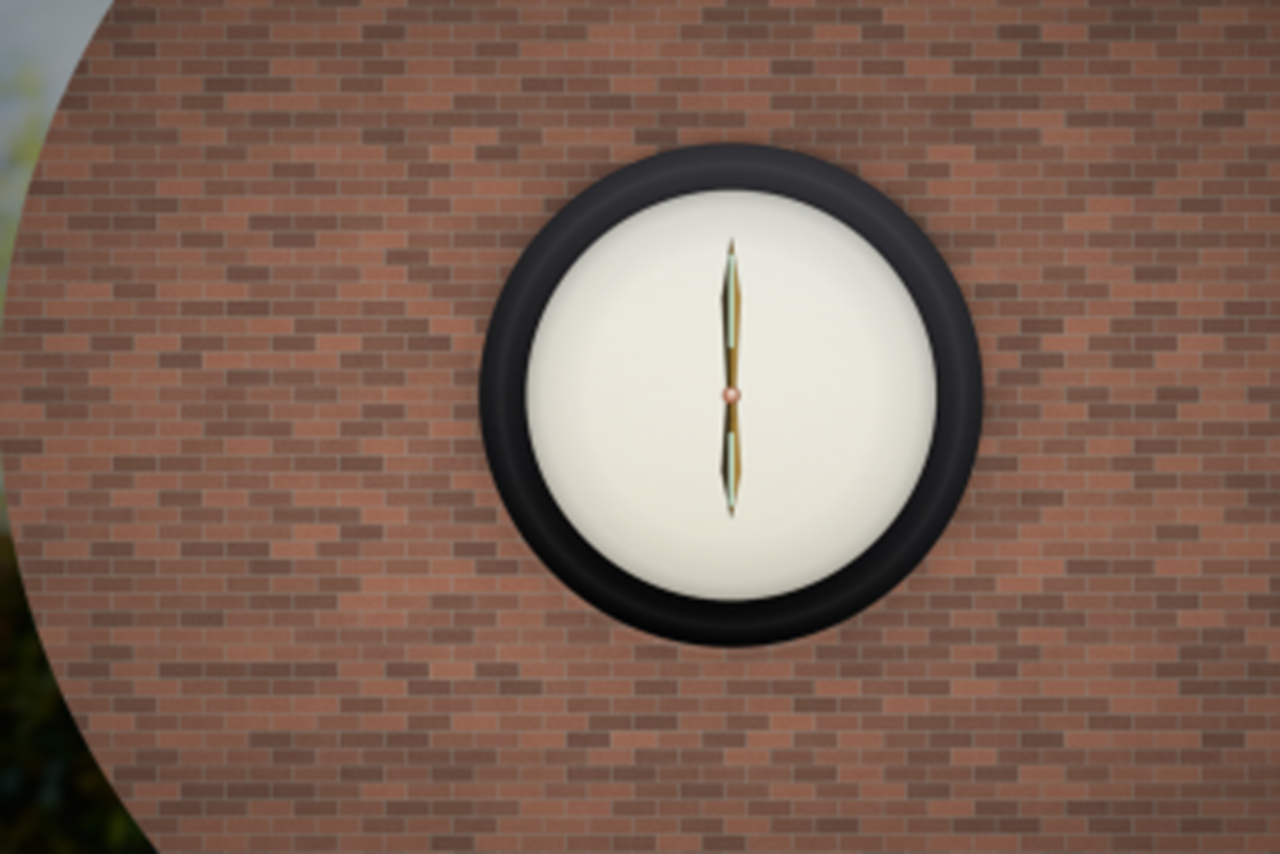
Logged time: {"hour": 6, "minute": 0}
